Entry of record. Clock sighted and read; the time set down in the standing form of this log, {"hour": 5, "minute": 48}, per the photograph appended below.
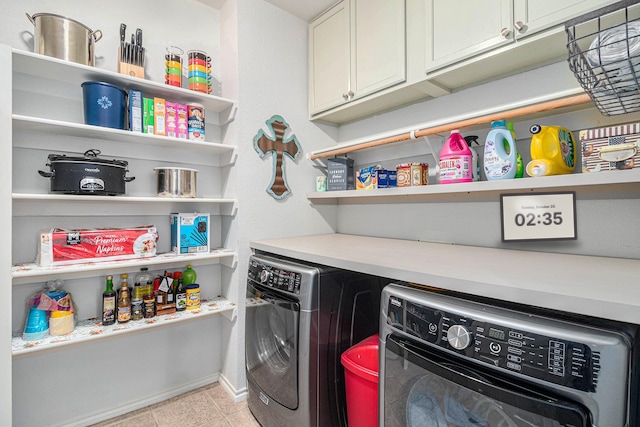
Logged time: {"hour": 2, "minute": 35}
